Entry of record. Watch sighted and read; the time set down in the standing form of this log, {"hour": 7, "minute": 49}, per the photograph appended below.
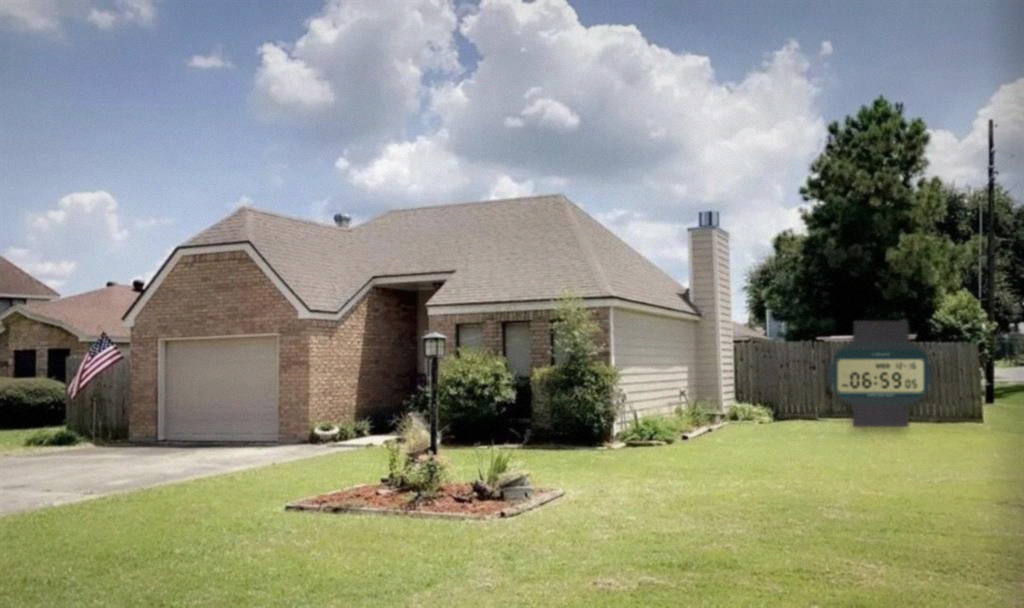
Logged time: {"hour": 6, "minute": 59}
